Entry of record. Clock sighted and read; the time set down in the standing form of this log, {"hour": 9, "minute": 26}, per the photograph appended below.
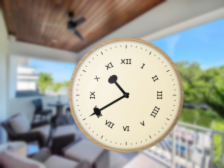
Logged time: {"hour": 10, "minute": 40}
